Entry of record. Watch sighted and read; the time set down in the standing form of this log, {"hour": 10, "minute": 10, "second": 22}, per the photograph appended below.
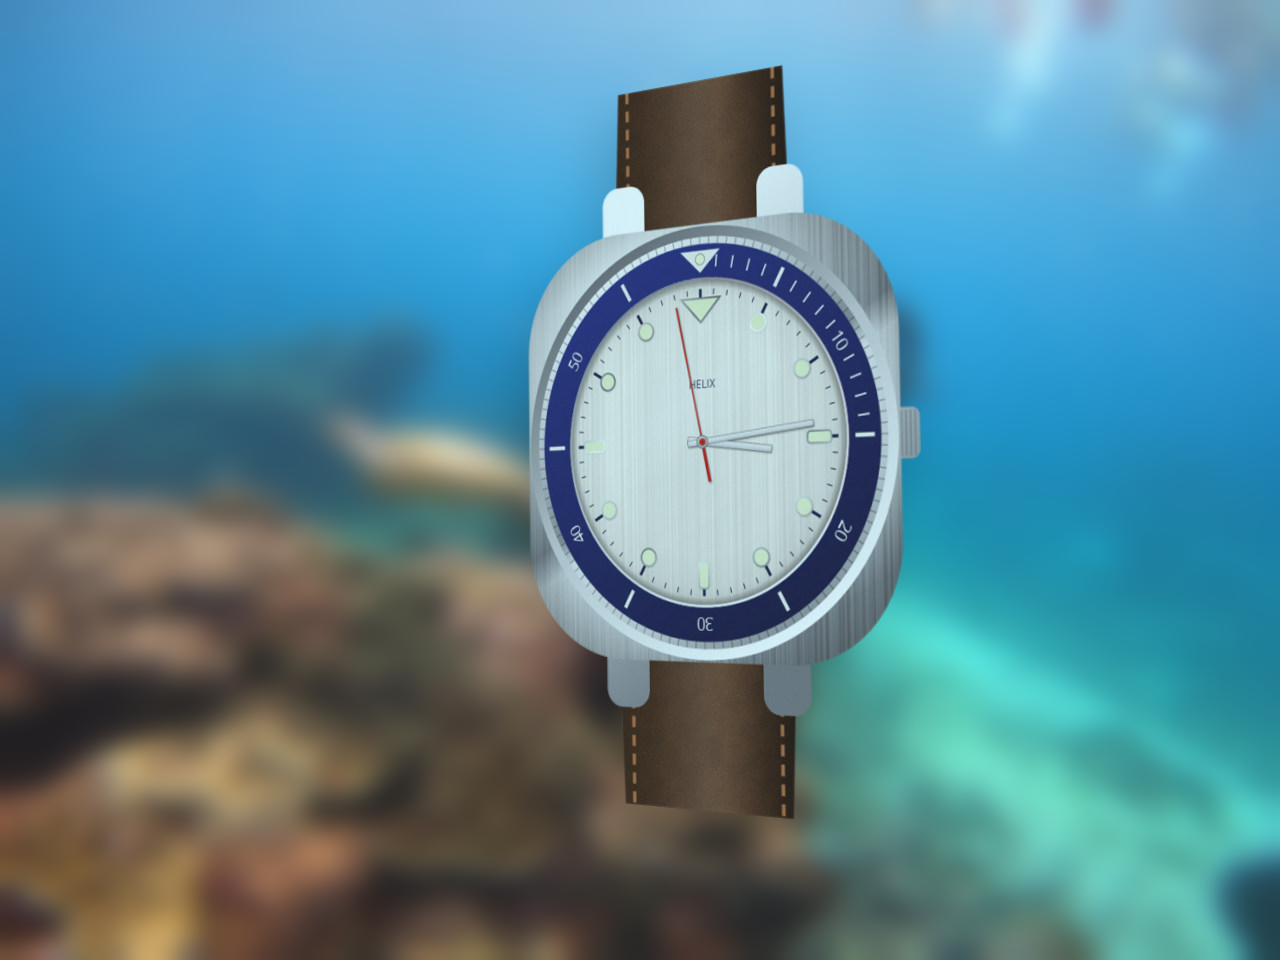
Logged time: {"hour": 3, "minute": 13, "second": 58}
